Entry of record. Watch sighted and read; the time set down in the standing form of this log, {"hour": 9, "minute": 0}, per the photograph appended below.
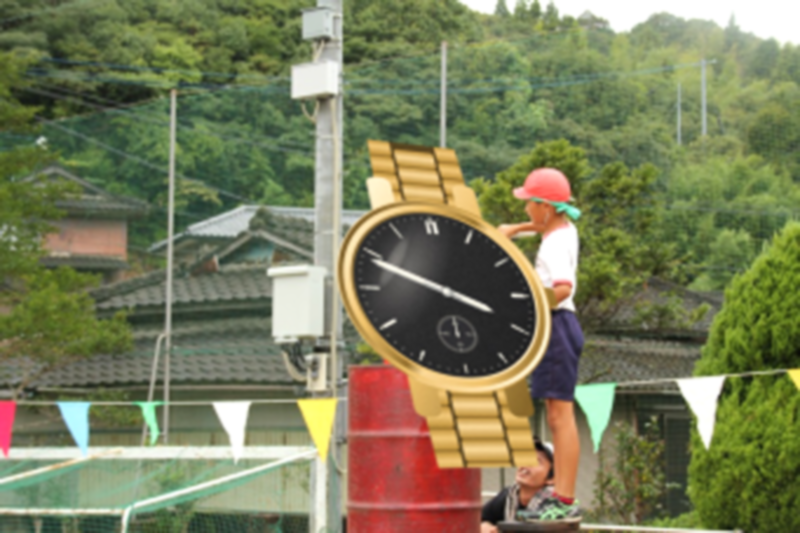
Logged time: {"hour": 3, "minute": 49}
